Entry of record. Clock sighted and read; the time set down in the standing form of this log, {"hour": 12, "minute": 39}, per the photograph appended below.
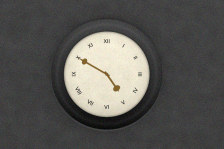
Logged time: {"hour": 4, "minute": 50}
